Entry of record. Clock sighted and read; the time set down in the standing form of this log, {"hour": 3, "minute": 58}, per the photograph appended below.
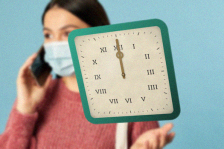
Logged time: {"hour": 12, "minute": 0}
